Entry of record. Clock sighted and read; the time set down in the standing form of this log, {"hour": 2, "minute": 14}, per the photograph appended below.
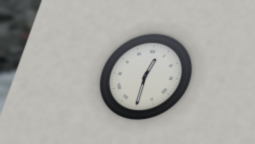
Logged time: {"hour": 12, "minute": 30}
